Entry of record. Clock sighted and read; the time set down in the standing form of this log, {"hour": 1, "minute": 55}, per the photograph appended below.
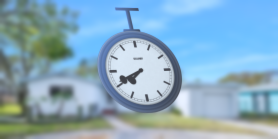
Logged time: {"hour": 7, "minute": 41}
